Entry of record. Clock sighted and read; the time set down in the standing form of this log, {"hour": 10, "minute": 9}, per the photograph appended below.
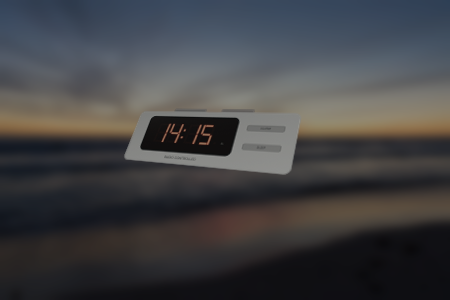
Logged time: {"hour": 14, "minute": 15}
